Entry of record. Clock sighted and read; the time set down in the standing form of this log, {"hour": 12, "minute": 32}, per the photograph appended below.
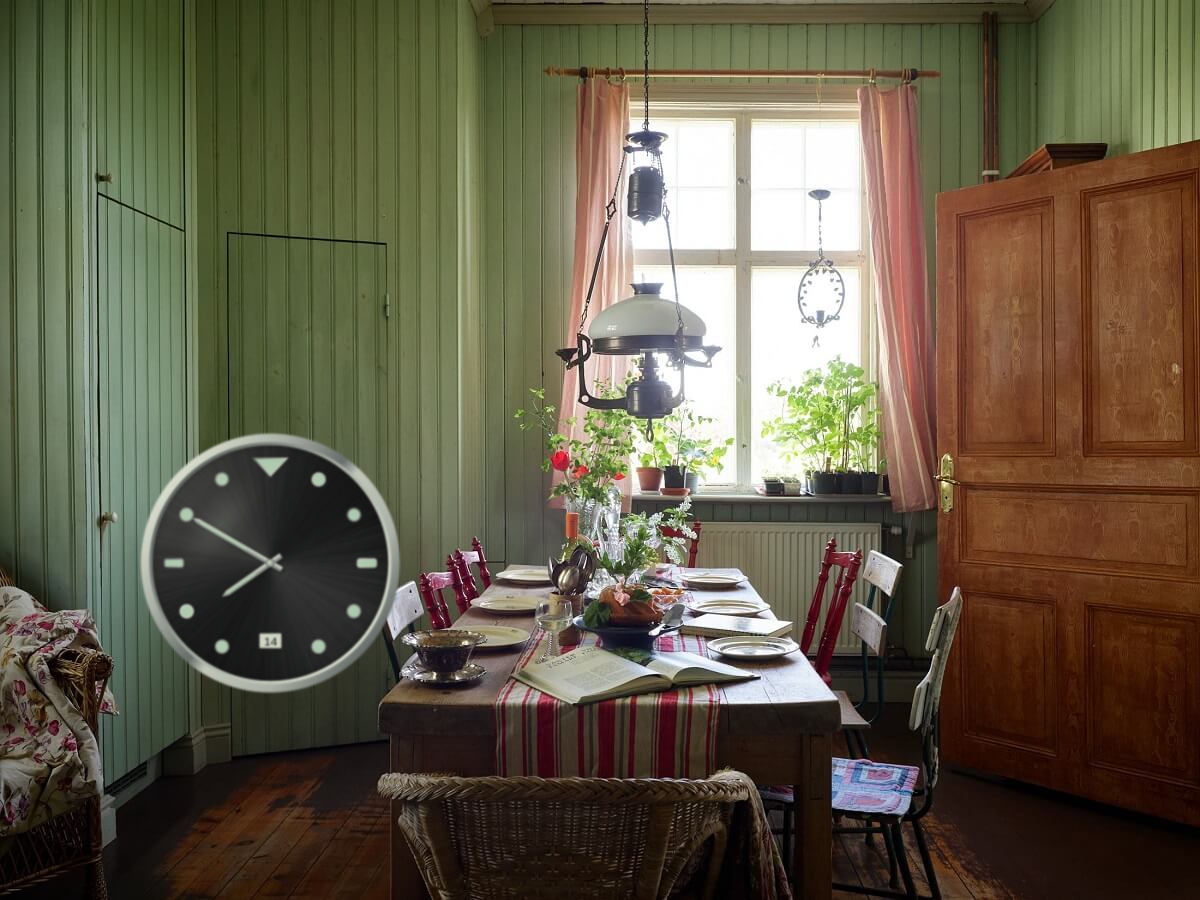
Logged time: {"hour": 7, "minute": 50}
